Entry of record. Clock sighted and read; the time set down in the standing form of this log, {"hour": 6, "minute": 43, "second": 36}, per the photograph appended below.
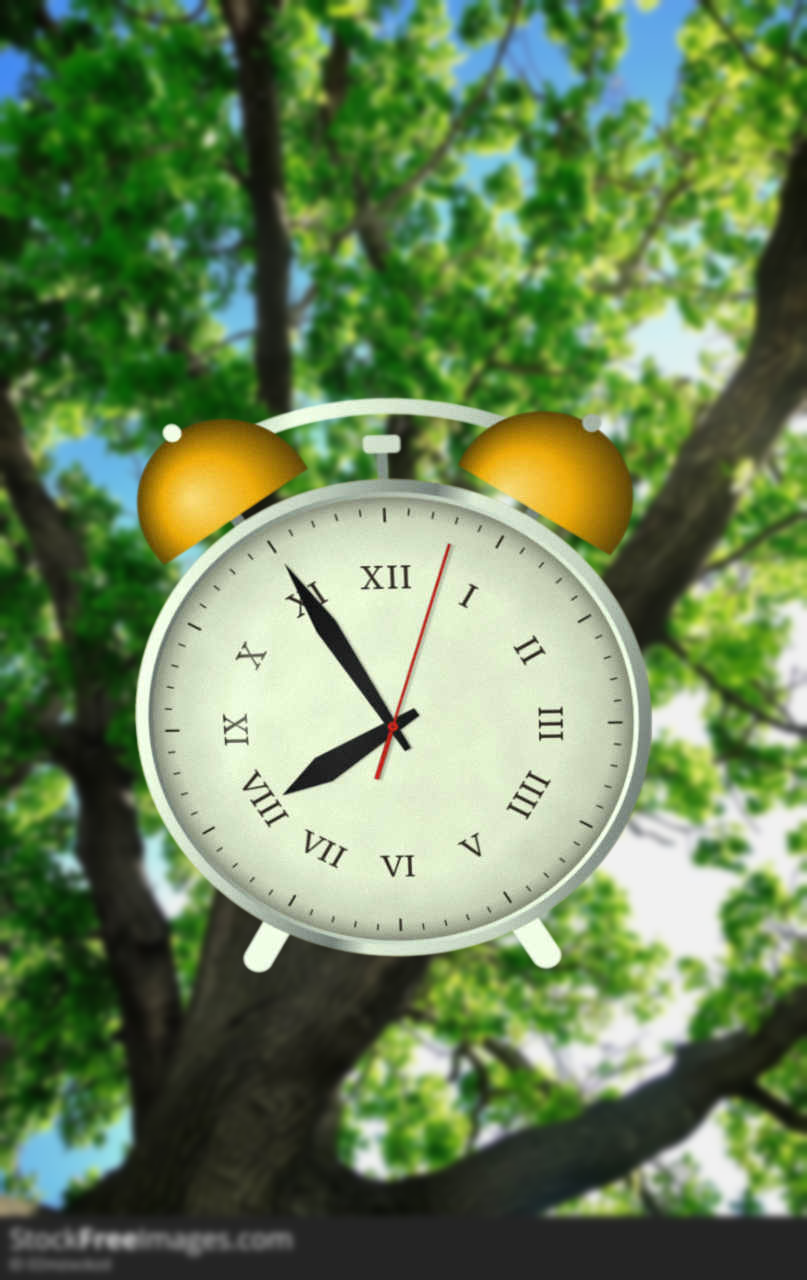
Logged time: {"hour": 7, "minute": 55, "second": 3}
